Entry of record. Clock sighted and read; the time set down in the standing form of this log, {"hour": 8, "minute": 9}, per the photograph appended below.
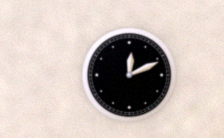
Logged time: {"hour": 12, "minute": 11}
